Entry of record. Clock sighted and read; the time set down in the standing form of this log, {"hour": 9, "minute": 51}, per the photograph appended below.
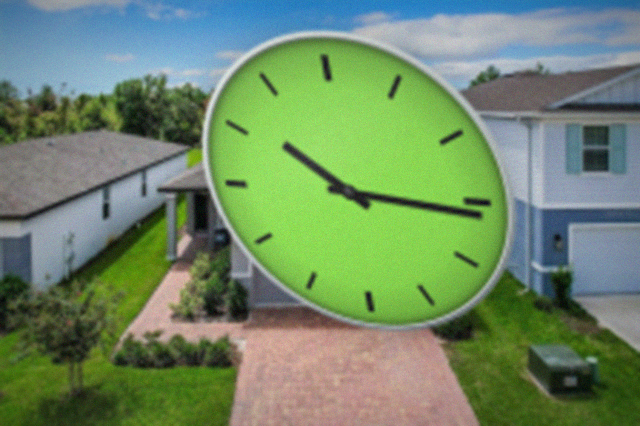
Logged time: {"hour": 10, "minute": 16}
